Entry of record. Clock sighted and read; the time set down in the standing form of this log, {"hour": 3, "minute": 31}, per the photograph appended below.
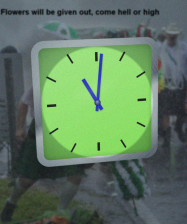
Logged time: {"hour": 11, "minute": 1}
